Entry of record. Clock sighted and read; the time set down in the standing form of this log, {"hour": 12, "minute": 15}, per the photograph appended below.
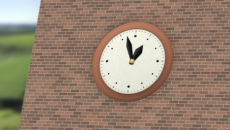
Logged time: {"hour": 12, "minute": 57}
